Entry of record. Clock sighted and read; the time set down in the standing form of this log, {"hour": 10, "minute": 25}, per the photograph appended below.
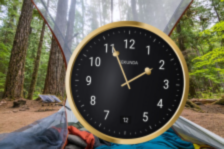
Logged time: {"hour": 1, "minute": 56}
